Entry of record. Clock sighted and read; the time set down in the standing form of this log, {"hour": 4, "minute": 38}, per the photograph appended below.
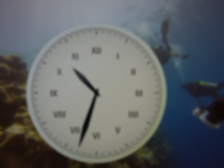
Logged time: {"hour": 10, "minute": 33}
